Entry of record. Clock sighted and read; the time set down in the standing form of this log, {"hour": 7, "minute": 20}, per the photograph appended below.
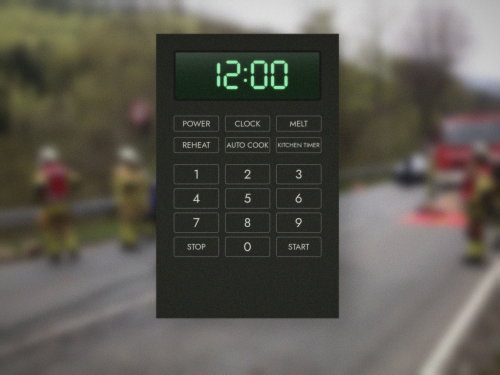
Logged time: {"hour": 12, "minute": 0}
